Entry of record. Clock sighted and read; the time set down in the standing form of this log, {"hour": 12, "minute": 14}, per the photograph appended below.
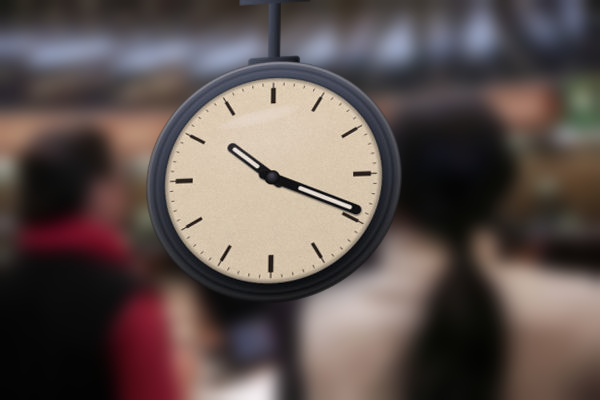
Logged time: {"hour": 10, "minute": 19}
